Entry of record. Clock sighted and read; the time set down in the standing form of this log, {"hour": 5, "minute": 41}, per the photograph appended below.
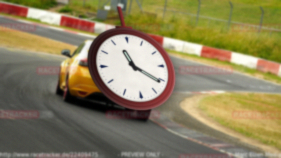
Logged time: {"hour": 11, "minute": 21}
